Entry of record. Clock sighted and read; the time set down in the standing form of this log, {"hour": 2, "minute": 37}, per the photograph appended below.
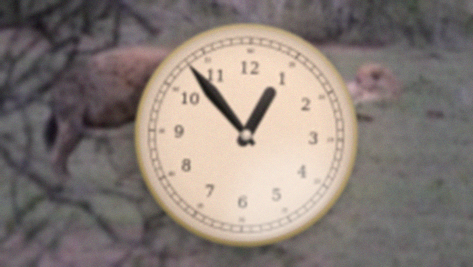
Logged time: {"hour": 12, "minute": 53}
